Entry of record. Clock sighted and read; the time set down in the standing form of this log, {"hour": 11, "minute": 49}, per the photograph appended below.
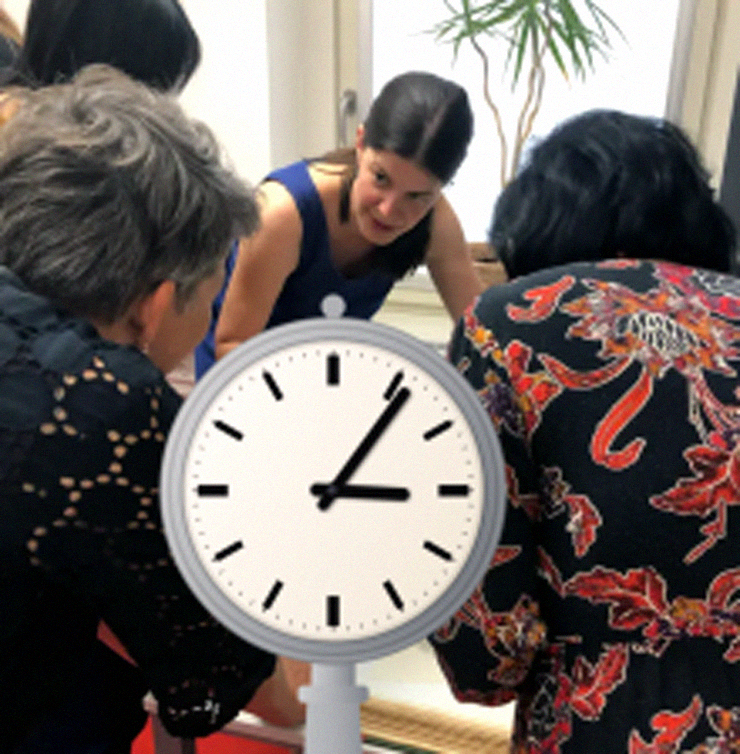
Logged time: {"hour": 3, "minute": 6}
